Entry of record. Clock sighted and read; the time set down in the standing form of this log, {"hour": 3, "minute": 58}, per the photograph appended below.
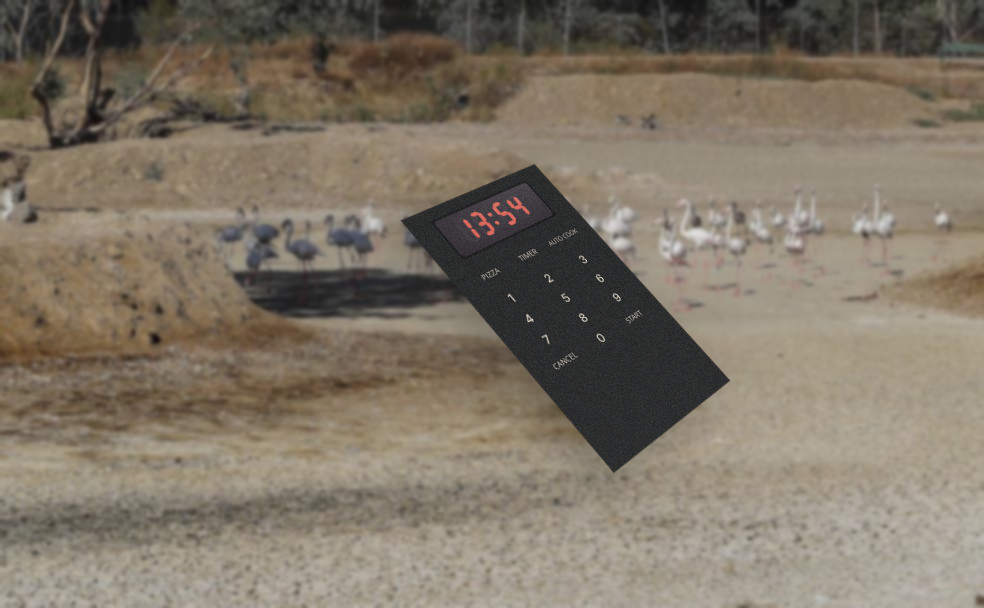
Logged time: {"hour": 13, "minute": 54}
